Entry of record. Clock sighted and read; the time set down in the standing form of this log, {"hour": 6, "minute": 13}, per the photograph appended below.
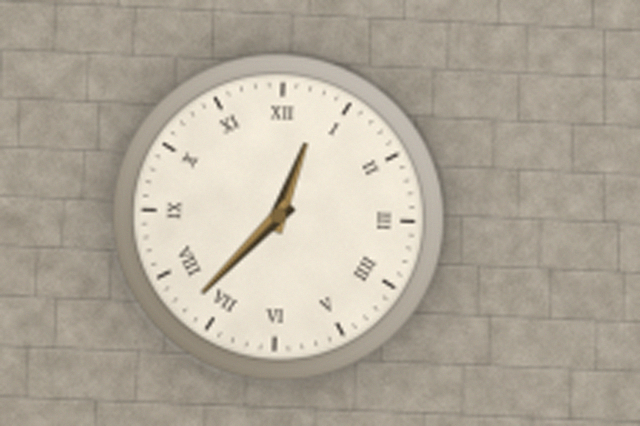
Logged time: {"hour": 12, "minute": 37}
